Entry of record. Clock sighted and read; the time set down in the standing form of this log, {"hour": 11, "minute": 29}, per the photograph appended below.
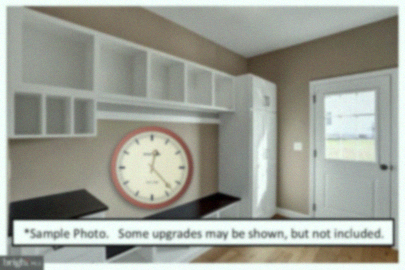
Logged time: {"hour": 12, "minute": 23}
